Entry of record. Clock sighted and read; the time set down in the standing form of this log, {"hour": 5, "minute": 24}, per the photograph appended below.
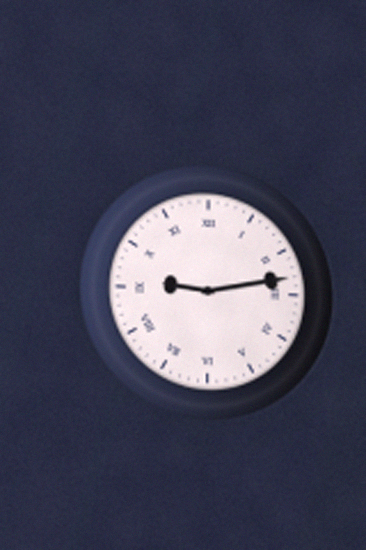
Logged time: {"hour": 9, "minute": 13}
